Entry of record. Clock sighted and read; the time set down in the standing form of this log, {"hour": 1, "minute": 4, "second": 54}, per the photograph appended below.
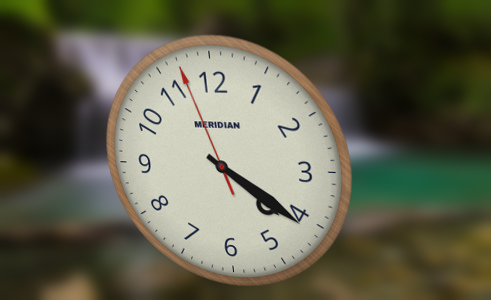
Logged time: {"hour": 4, "minute": 20, "second": 57}
